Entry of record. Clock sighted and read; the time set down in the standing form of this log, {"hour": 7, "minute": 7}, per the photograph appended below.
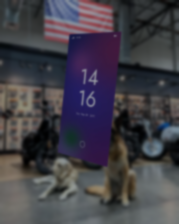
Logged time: {"hour": 14, "minute": 16}
